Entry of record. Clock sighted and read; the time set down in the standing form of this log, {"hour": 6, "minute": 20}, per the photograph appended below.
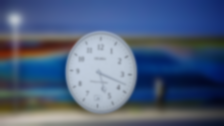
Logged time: {"hour": 5, "minute": 18}
